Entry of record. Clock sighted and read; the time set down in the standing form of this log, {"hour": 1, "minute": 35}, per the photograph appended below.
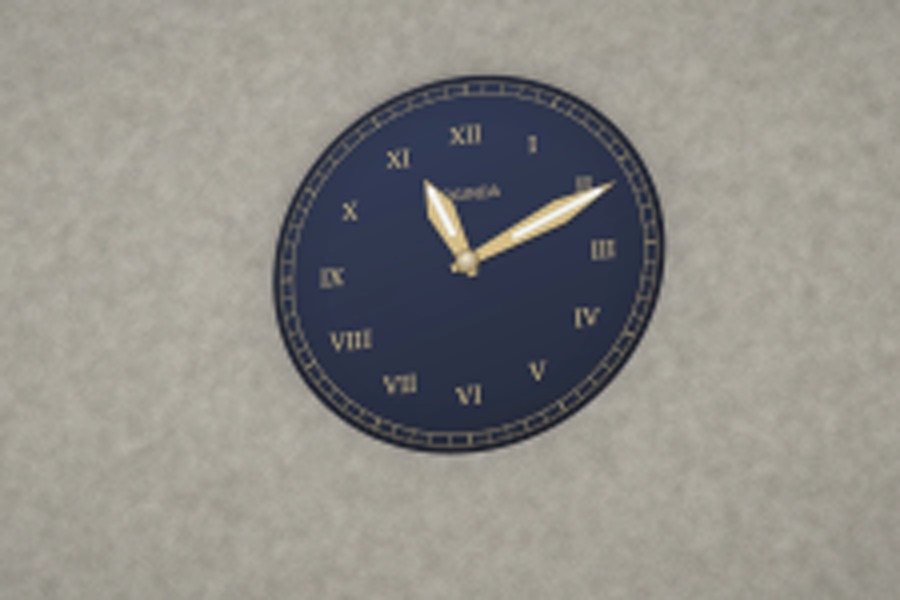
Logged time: {"hour": 11, "minute": 11}
